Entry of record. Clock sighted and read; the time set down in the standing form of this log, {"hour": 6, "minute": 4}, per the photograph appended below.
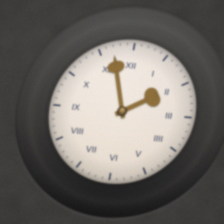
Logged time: {"hour": 1, "minute": 57}
